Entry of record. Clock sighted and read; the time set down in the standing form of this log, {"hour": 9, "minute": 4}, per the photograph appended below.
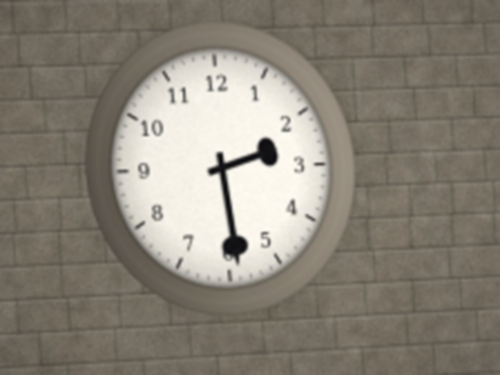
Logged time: {"hour": 2, "minute": 29}
